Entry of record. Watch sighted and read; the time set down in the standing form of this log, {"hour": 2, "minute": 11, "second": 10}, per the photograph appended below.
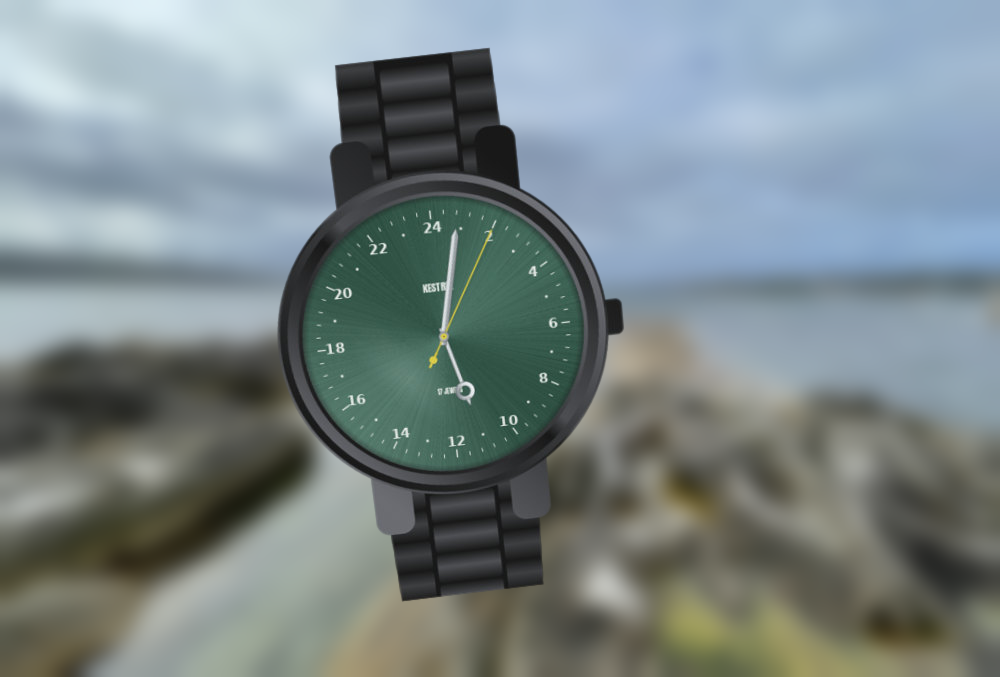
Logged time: {"hour": 11, "minute": 2, "second": 5}
